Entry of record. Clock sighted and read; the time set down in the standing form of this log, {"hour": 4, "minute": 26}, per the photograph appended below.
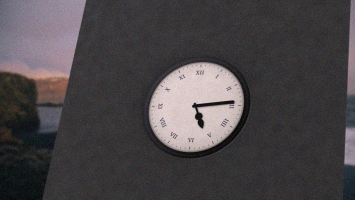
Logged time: {"hour": 5, "minute": 14}
